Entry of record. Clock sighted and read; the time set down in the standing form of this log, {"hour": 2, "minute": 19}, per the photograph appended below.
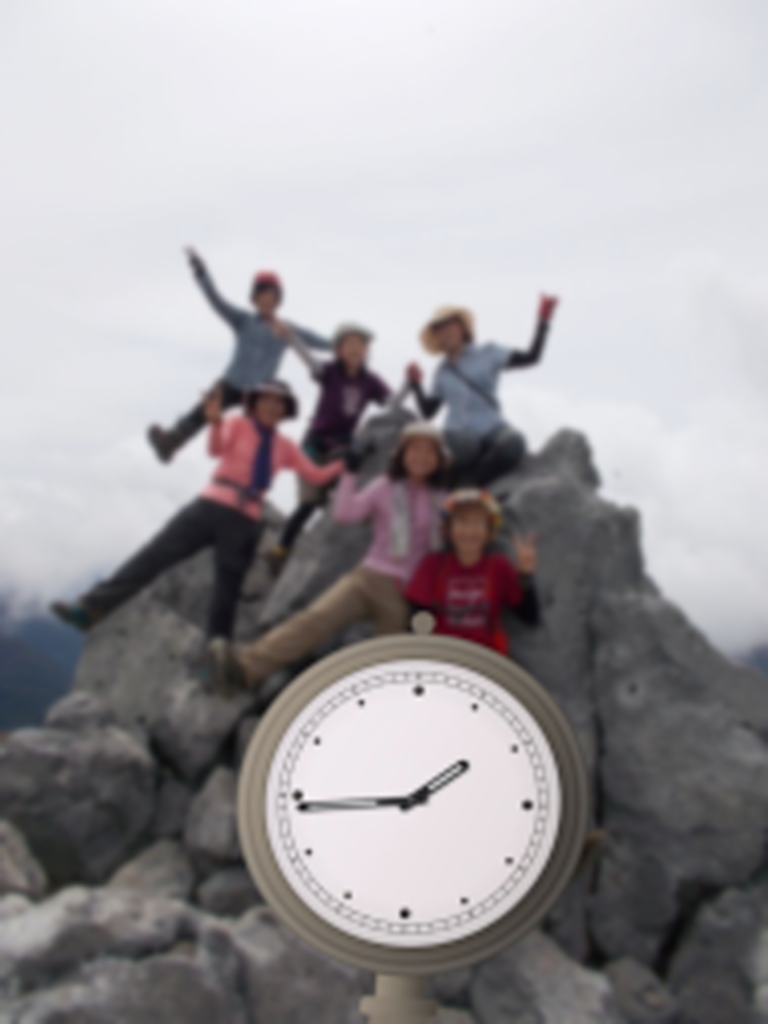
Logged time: {"hour": 1, "minute": 44}
